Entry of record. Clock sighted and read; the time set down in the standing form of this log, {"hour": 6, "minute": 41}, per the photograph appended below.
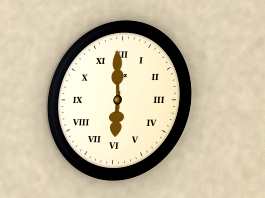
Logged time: {"hour": 5, "minute": 59}
